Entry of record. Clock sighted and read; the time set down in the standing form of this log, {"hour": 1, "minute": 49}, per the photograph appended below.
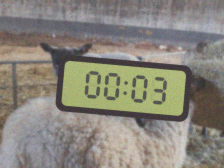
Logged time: {"hour": 0, "minute": 3}
